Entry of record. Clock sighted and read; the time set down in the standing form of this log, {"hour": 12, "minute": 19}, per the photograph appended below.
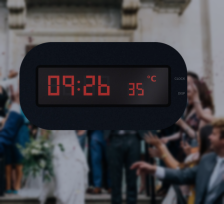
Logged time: {"hour": 9, "minute": 26}
